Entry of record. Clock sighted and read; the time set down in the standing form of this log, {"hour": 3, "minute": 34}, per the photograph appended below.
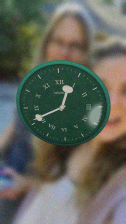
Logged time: {"hour": 12, "minute": 41}
